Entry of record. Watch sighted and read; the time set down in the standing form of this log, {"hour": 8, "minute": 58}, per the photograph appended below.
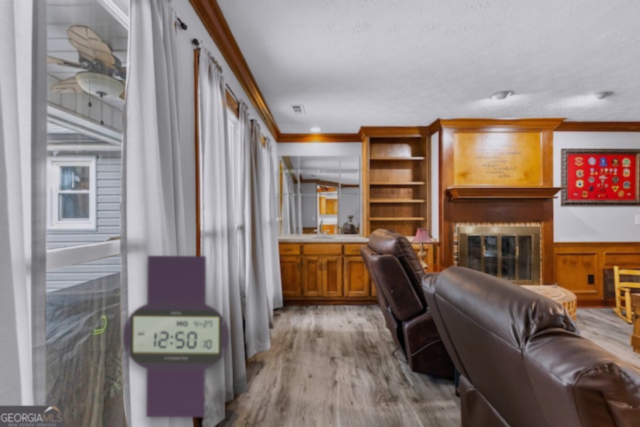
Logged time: {"hour": 12, "minute": 50}
